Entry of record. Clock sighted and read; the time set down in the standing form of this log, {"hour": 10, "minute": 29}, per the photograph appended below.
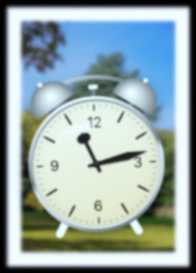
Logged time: {"hour": 11, "minute": 13}
